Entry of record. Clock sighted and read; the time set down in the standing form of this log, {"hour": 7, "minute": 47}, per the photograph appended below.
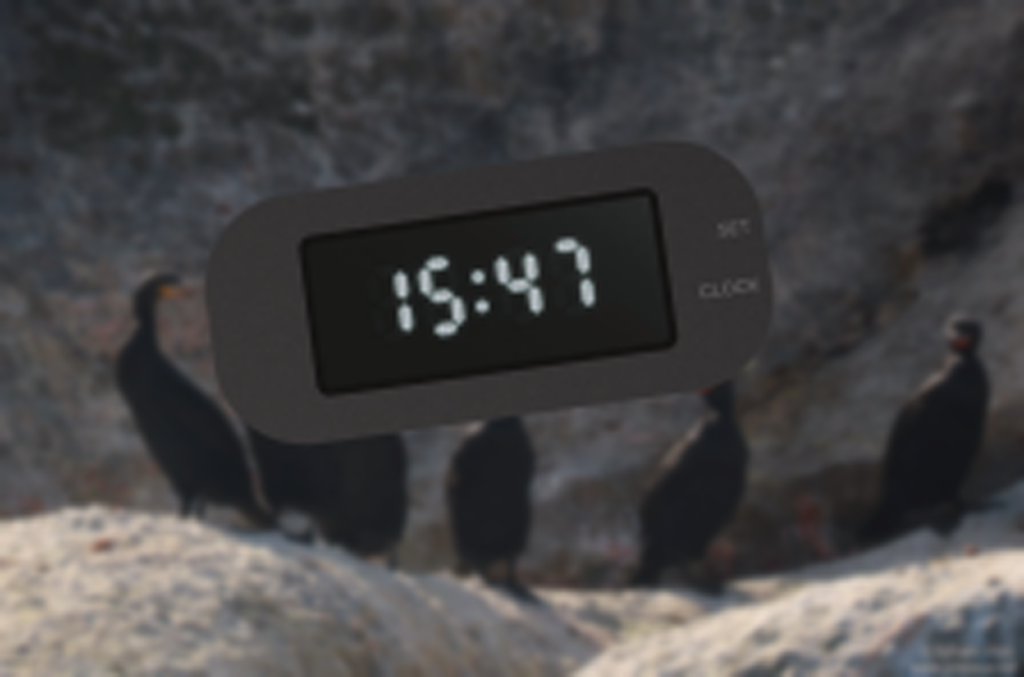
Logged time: {"hour": 15, "minute": 47}
